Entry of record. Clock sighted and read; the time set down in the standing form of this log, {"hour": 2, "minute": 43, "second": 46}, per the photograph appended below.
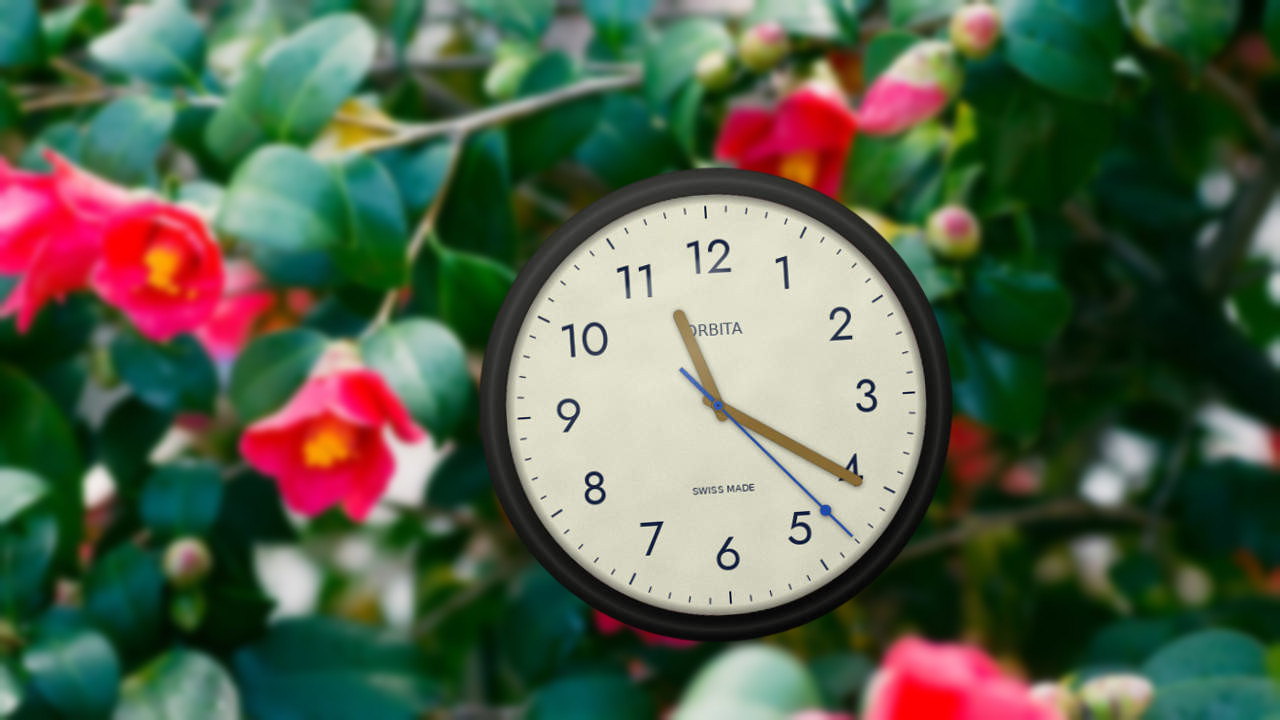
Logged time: {"hour": 11, "minute": 20, "second": 23}
